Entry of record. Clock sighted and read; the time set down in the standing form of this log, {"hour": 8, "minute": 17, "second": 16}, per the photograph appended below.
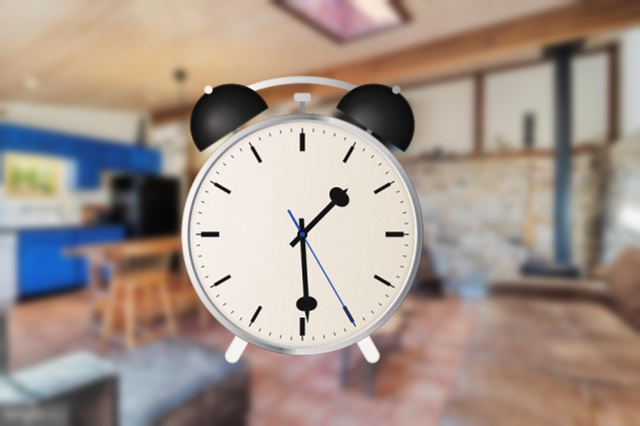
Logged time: {"hour": 1, "minute": 29, "second": 25}
